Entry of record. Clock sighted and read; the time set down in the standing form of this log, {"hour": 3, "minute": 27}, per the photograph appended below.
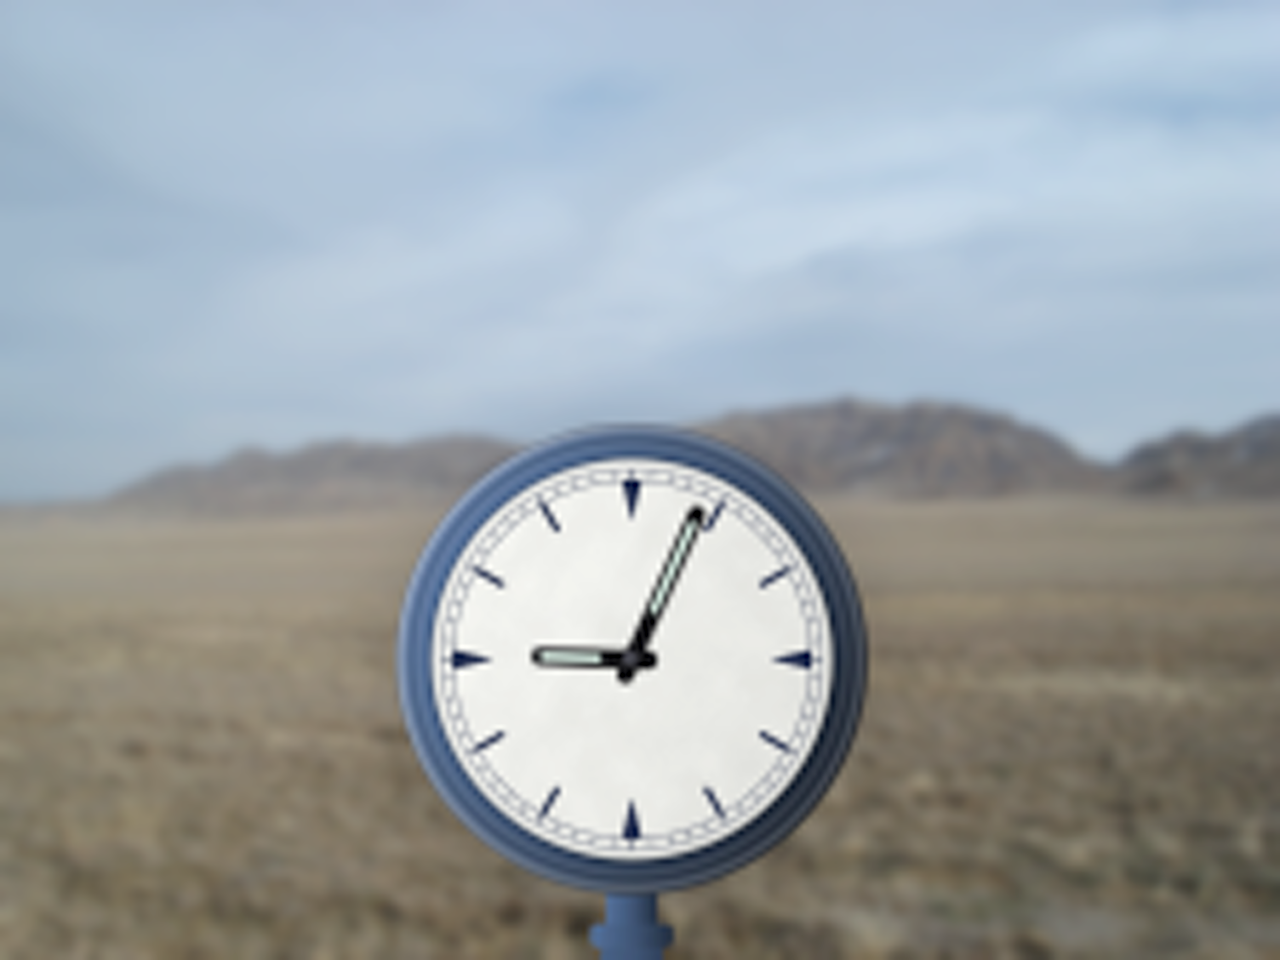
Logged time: {"hour": 9, "minute": 4}
